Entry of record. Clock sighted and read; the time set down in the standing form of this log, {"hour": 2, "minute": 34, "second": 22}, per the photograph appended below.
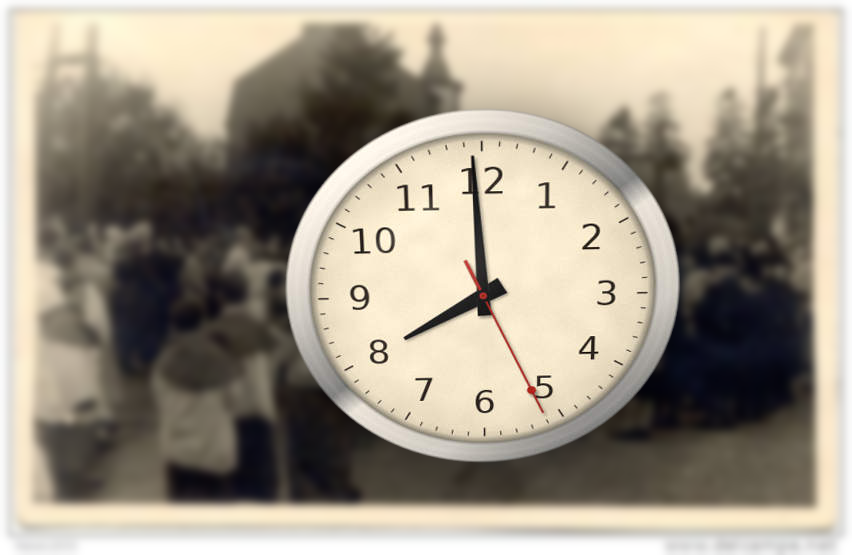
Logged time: {"hour": 7, "minute": 59, "second": 26}
